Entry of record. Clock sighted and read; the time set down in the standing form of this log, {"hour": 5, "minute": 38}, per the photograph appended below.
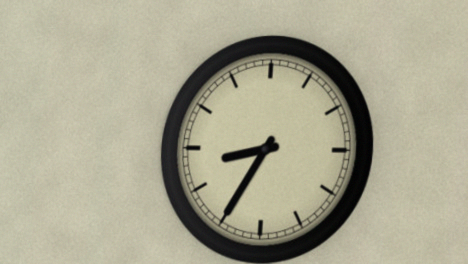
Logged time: {"hour": 8, "minute": 35}
